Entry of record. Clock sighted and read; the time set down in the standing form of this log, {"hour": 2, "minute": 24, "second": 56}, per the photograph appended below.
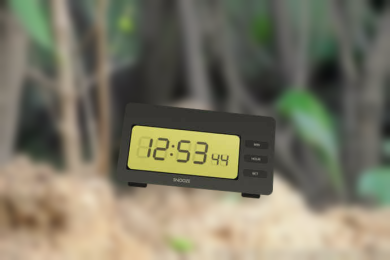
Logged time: {"hour": 12, "minute": 53, "second": 44}
